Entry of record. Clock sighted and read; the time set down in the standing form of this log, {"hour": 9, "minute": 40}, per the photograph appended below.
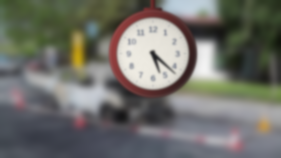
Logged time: {"hour": 5, "minute": 22}
